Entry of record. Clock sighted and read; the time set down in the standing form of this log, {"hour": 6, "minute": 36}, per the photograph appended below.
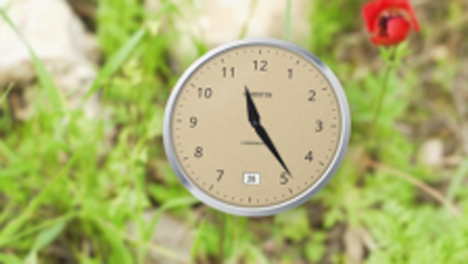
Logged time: {"hour": 11, "minute": 24}
